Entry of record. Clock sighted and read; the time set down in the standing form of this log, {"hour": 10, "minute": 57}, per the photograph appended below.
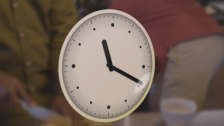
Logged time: {"hour": 11, "minute": 19}
